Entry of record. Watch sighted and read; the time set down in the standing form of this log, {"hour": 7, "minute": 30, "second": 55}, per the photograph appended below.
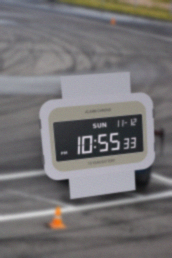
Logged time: {"hour": 10, "minute": 55, "second": 33}
